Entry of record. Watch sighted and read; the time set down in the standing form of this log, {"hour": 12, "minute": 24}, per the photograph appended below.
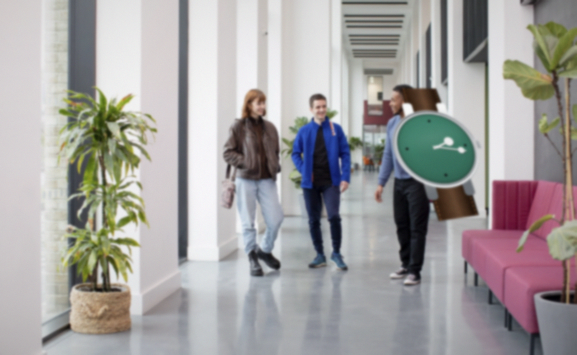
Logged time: {"hour": 2, "minute": 17}
